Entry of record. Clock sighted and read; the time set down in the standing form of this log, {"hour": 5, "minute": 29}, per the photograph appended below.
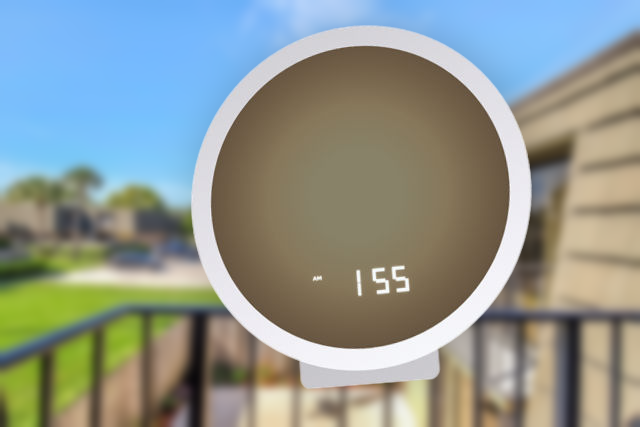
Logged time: {"hour": 1, "minute": 55}
